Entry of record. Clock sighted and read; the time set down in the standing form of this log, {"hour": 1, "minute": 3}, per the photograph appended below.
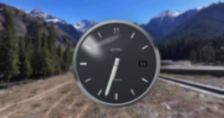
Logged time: {"hour": 6, "minute": 33}
